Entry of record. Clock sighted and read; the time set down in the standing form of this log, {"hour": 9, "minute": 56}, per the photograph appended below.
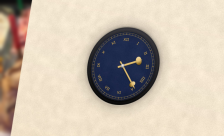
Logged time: {"hour": 2, "minute": 24}
